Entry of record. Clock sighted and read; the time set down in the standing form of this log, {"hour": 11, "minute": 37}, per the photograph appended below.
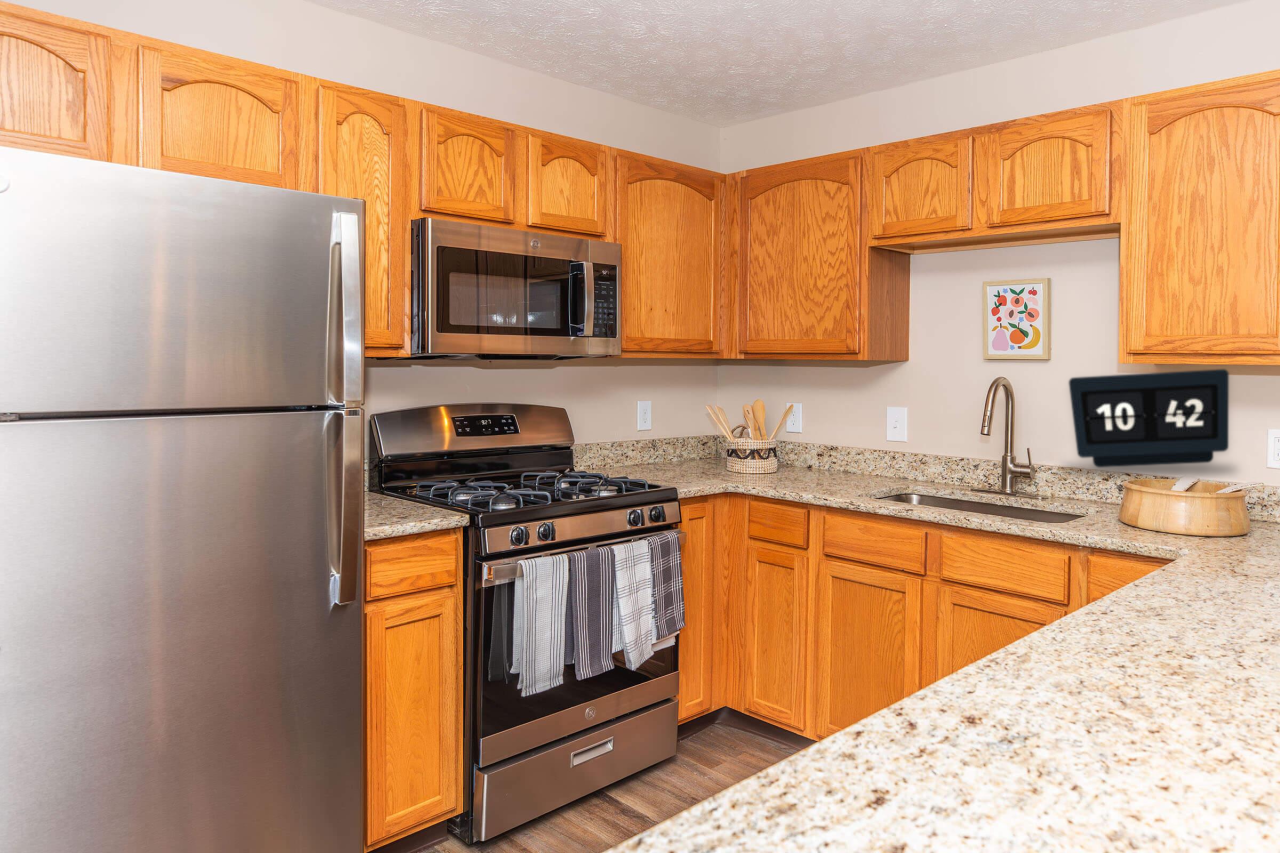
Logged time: {"hour": 10, "minute": 42}
